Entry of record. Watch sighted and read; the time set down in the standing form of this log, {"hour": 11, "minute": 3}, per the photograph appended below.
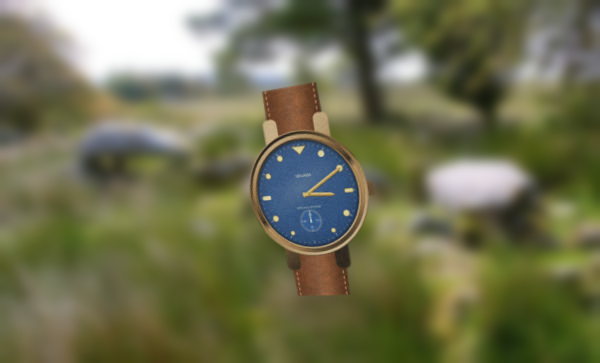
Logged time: {"hour": 3, "minute": 10}
